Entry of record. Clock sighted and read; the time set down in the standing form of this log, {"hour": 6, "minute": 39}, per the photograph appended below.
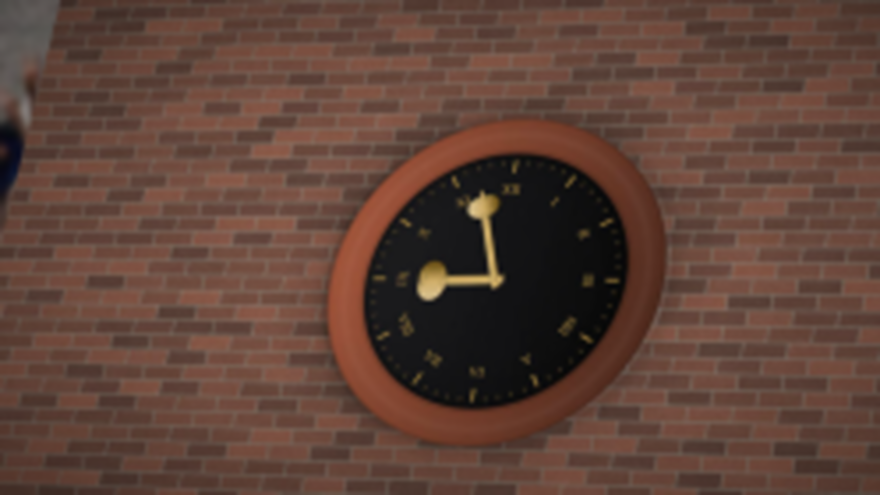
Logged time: {"hour": 8, "minute": 57}
